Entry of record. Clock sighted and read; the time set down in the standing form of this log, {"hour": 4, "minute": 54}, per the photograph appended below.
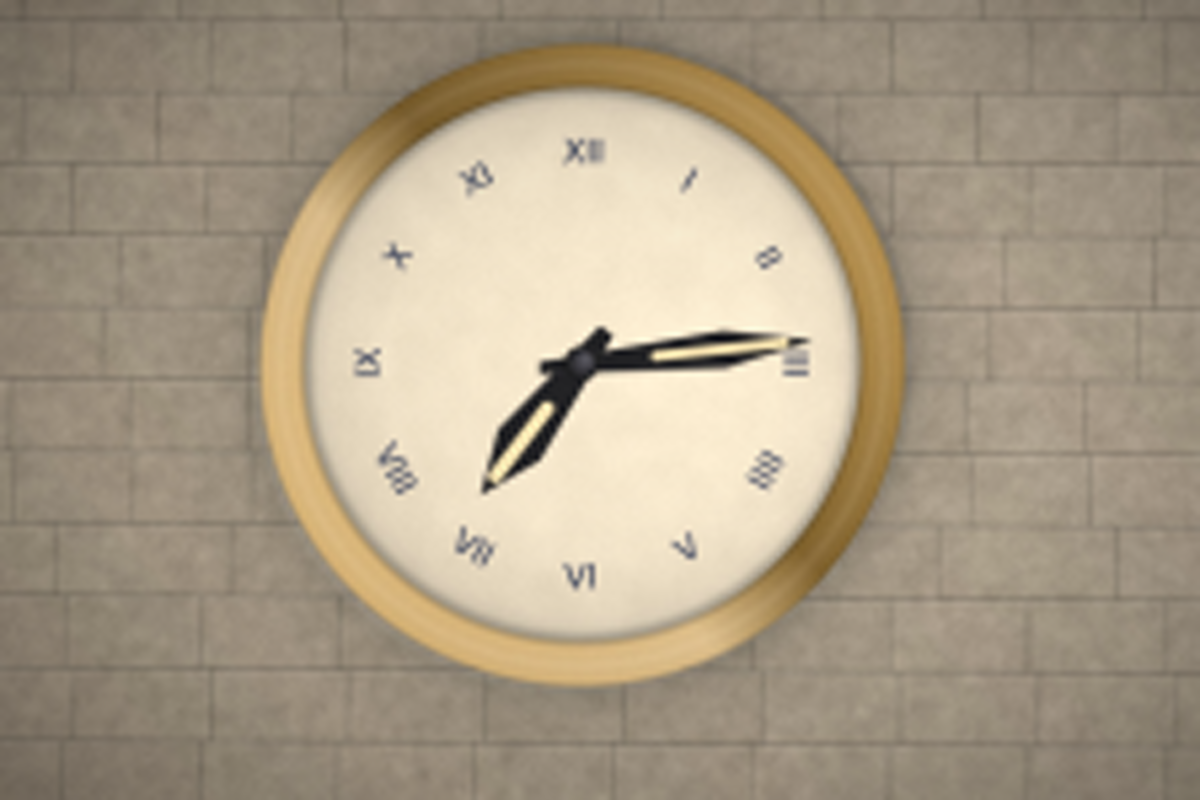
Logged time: {"hour": 7, "minute": 14}
